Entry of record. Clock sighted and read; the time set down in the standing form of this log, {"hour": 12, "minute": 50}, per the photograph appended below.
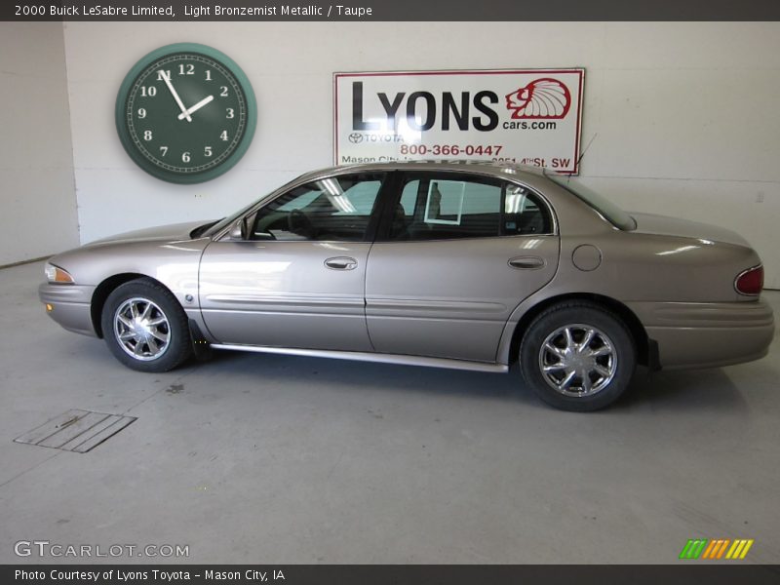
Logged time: {"hour": 1, "minute": 55}
